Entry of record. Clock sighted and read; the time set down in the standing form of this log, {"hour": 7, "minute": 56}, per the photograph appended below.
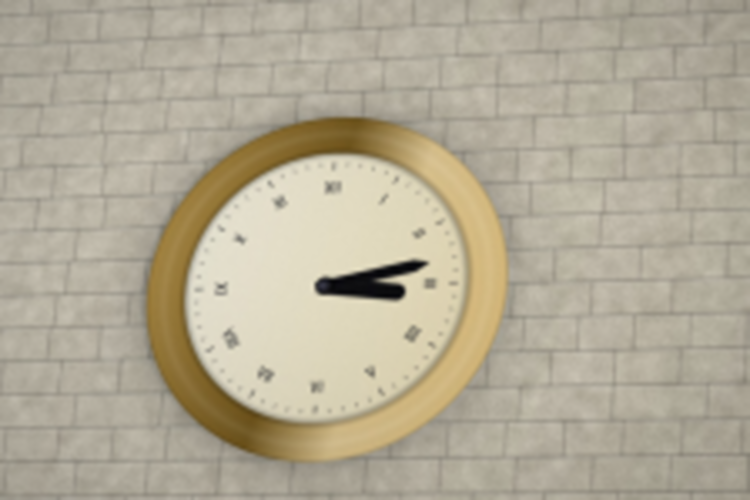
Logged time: {"hour": 3, "minute": 13}
